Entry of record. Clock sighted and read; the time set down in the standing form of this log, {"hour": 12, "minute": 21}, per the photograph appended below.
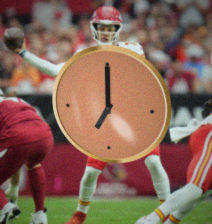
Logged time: {"hour": 7, "minute": 0}
